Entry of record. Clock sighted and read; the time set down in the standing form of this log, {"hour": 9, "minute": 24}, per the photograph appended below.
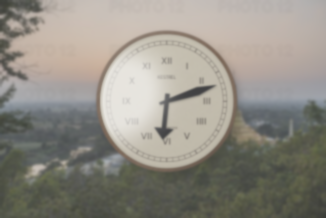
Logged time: {"hour": 6, "minute": 12}
